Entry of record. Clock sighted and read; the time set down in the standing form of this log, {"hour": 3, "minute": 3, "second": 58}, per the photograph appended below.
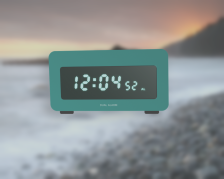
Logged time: {"hour": 12, "minute": 4, "second": 52}
